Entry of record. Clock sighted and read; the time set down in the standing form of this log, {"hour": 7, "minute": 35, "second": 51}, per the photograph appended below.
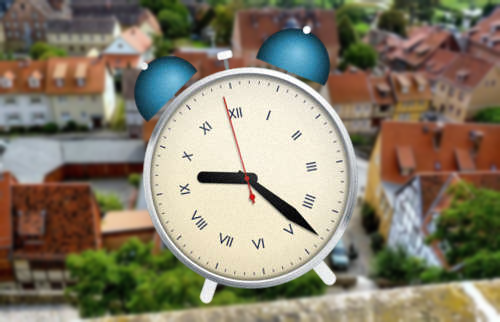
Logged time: {"hour": 9, "minute": 22, "second": 59}
